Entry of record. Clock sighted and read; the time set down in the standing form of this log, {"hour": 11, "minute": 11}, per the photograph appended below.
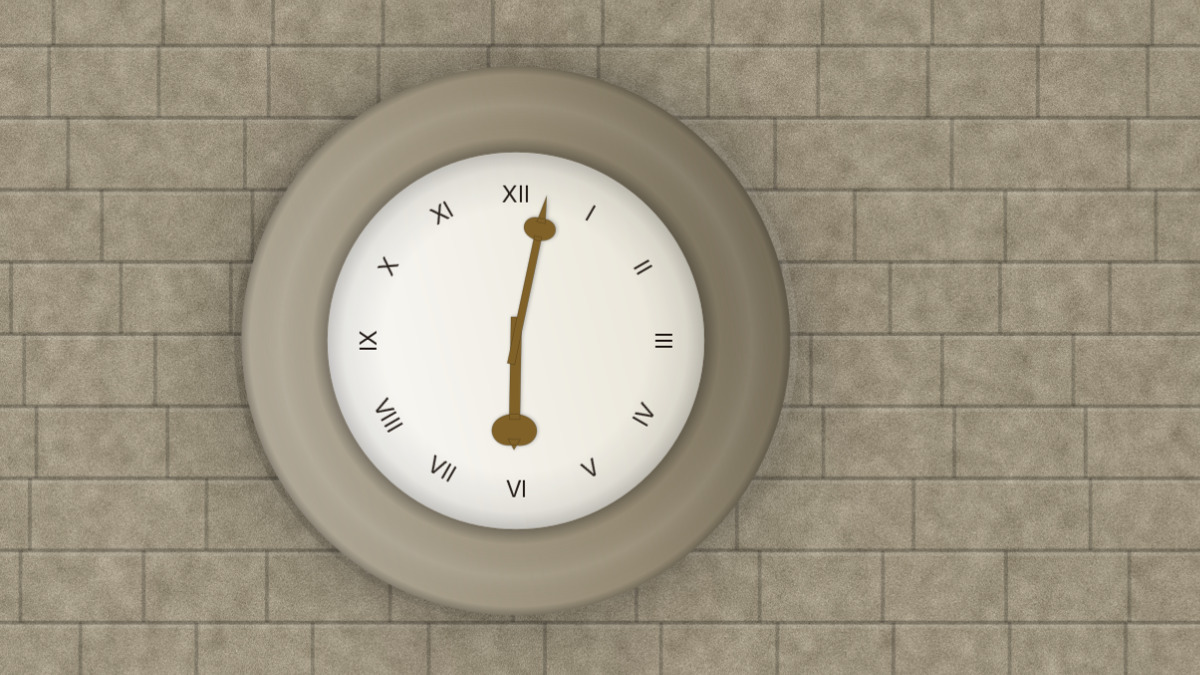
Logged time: {"hour": 6, "minute": 2}
